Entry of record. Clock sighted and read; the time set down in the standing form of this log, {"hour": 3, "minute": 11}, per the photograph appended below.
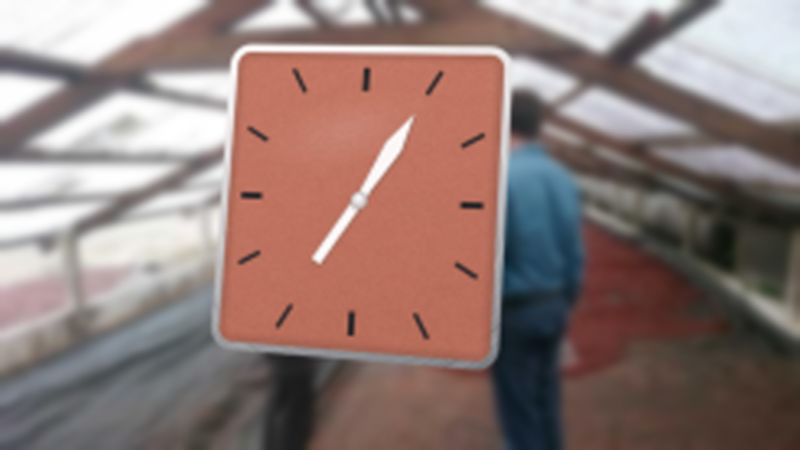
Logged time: {"hour": 7, "minute": 5}
